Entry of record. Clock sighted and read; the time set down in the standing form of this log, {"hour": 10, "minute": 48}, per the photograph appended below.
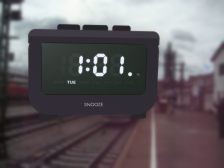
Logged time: {"hour": 1, "minute": 1}
